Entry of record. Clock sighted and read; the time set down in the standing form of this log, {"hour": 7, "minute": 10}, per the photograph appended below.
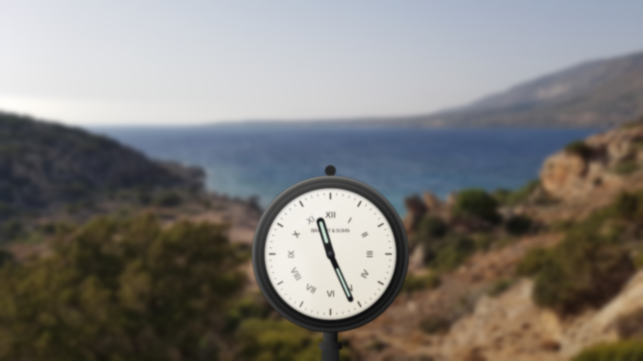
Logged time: {"hour": 11, "minute": 26}
